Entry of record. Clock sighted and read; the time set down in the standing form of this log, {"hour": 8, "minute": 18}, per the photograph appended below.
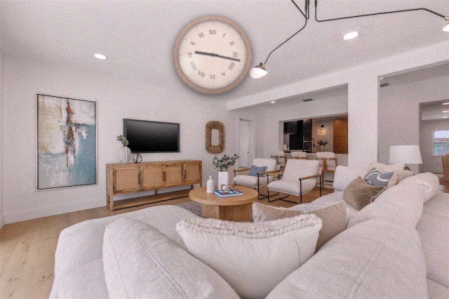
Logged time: {"hour": 9, "minute": 17}
